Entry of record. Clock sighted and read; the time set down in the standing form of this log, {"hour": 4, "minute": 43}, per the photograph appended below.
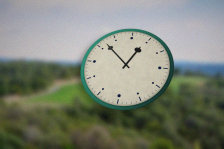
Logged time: {"hour": 12, "minute": 52}
